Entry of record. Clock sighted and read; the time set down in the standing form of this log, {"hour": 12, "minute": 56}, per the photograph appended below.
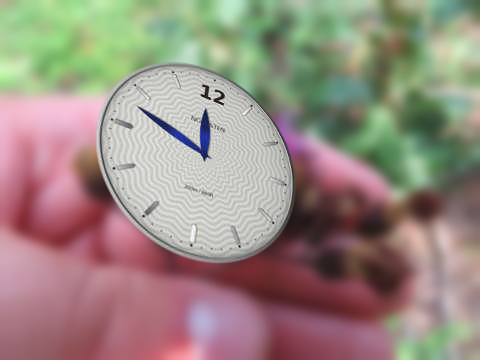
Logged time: {"hour": 11, "minute": 48}
